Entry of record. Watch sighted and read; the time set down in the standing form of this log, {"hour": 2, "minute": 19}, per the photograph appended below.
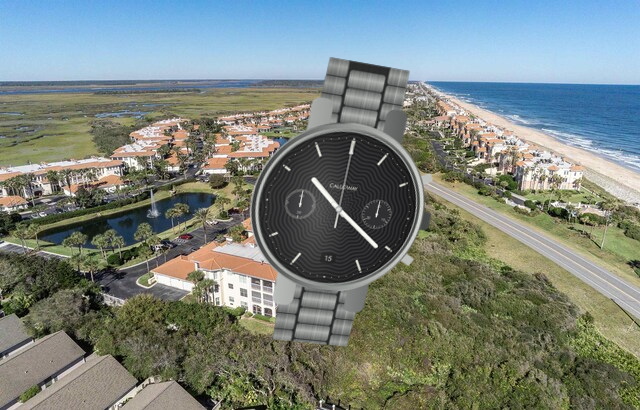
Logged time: {"hour": 10, "minute": 21}
